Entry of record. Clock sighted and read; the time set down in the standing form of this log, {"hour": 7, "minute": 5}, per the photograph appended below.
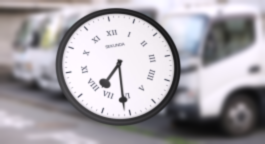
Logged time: {"hour": 7, "minute": 31}
